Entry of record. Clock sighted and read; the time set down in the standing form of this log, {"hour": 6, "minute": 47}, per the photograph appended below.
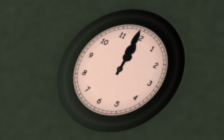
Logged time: {"hour": 11, "minute": 59}
